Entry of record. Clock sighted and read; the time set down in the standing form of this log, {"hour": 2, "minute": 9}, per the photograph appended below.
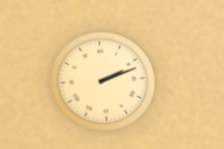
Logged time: {"hour": 2, "minute": 12}
